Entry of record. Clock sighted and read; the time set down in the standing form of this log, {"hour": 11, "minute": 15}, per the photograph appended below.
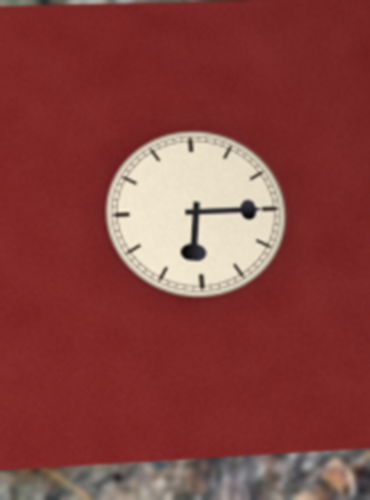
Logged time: {"hour": 6, "minute": 15}
